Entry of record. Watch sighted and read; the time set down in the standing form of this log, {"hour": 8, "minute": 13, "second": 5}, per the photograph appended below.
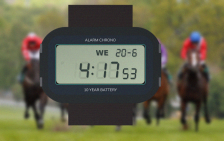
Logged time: {"hour": 4, "minute": 17, "second": 53}
